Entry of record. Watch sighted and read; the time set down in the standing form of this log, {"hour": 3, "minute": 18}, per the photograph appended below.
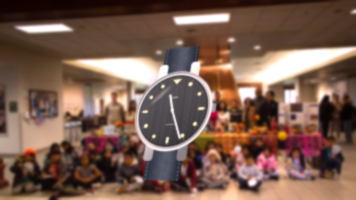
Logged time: {"hour": 11, "minute": 26}
